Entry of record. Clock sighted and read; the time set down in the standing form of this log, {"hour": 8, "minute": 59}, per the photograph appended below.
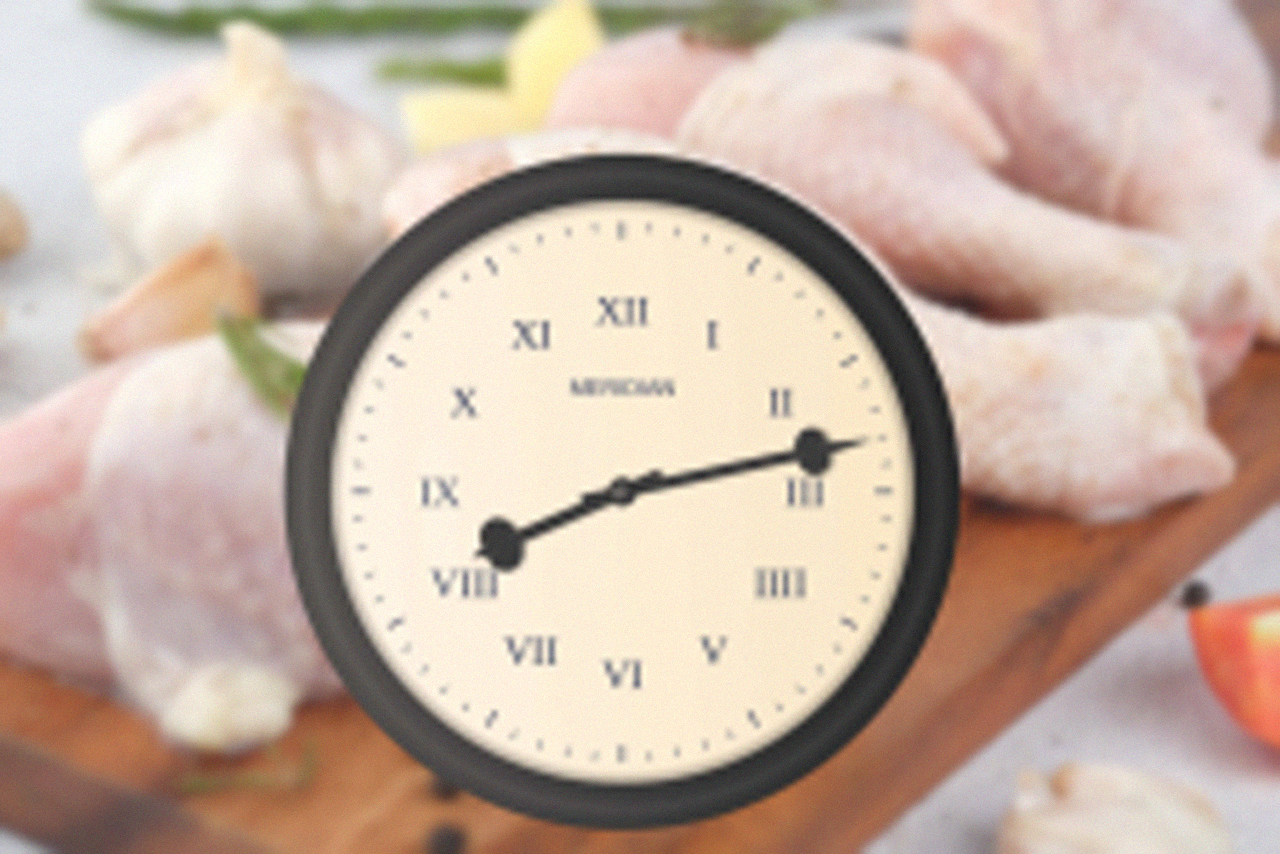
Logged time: {"hour": 8, "minute": 13}
